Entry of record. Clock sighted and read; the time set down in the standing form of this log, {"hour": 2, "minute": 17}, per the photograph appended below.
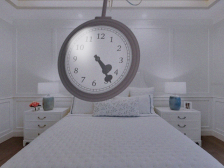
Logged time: {"hour": 4, "minute": 24}
